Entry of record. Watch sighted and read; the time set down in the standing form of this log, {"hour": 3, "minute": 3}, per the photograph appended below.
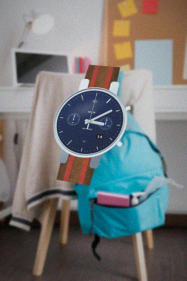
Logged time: {"hour": 3, "minute": 9}
